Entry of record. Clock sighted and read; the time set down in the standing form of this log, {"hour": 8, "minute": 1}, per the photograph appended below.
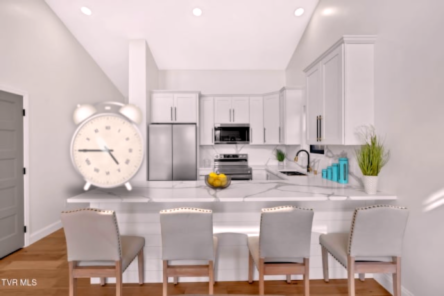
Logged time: {"hour": 4, "minute": 45}
